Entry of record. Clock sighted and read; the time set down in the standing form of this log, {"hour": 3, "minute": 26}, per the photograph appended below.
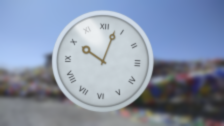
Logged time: {"hour": 10, "minute": 3}
